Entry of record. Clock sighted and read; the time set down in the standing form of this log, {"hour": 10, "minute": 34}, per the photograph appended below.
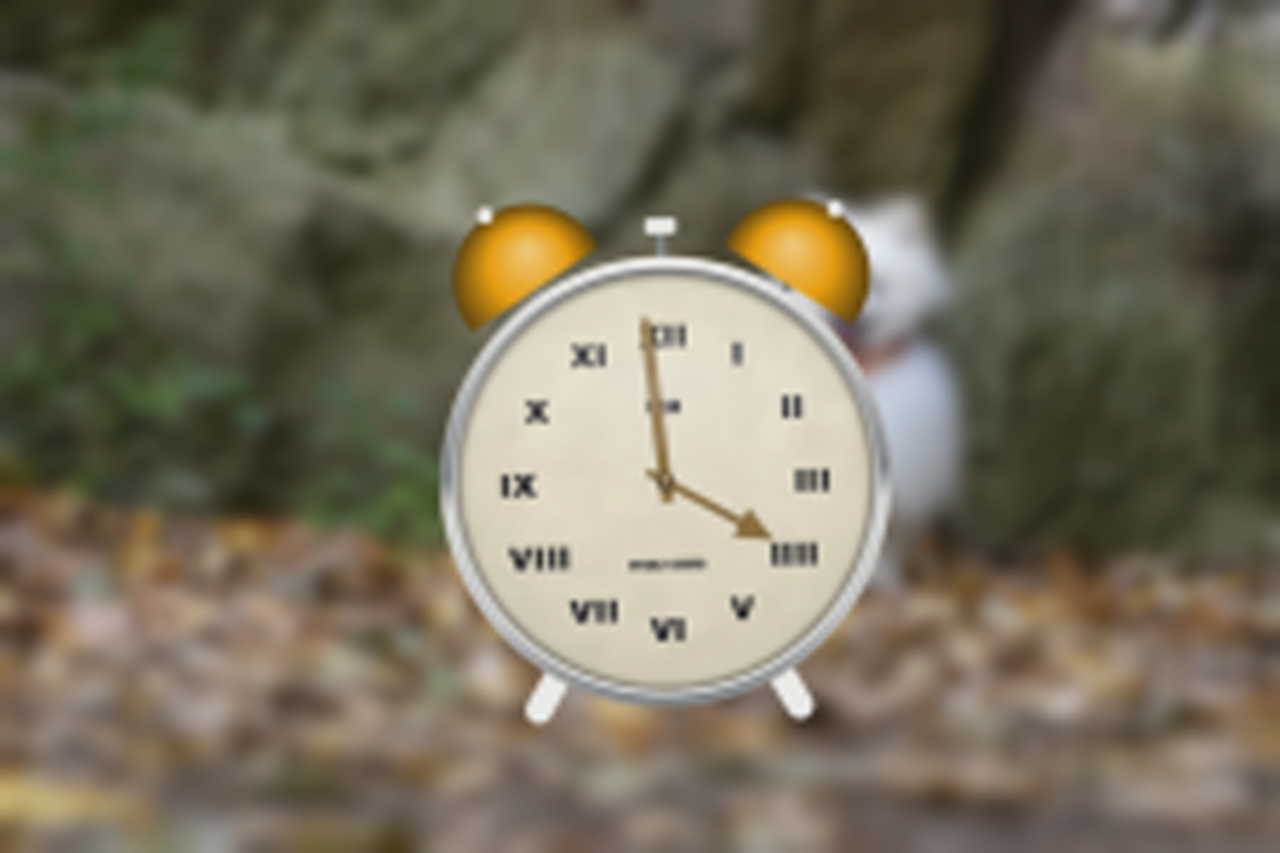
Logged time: {"hour": 3, "minute": 59}
